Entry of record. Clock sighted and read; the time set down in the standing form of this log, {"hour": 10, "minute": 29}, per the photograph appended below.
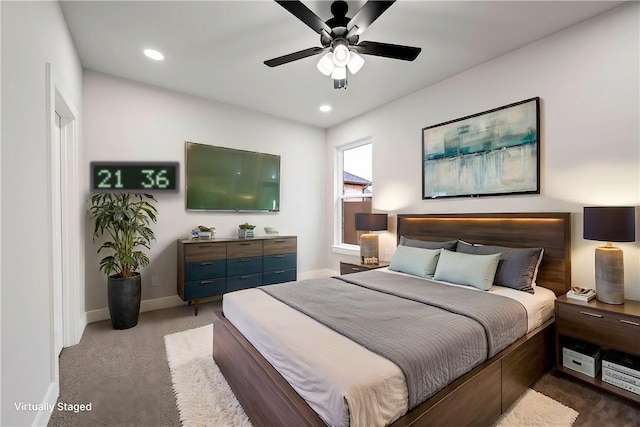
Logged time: {"hour": 21, "minute": 36}
